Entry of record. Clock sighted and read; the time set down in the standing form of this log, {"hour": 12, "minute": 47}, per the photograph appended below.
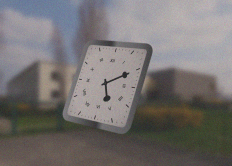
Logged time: {"hour": 5, "minute": 10}
